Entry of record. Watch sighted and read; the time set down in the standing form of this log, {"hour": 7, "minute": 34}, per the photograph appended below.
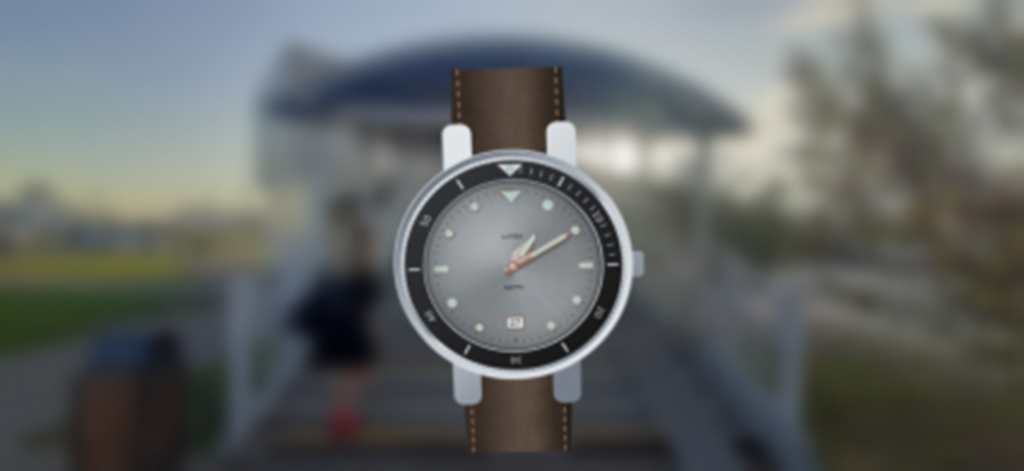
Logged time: {"hour": 1, "minute": 10}
